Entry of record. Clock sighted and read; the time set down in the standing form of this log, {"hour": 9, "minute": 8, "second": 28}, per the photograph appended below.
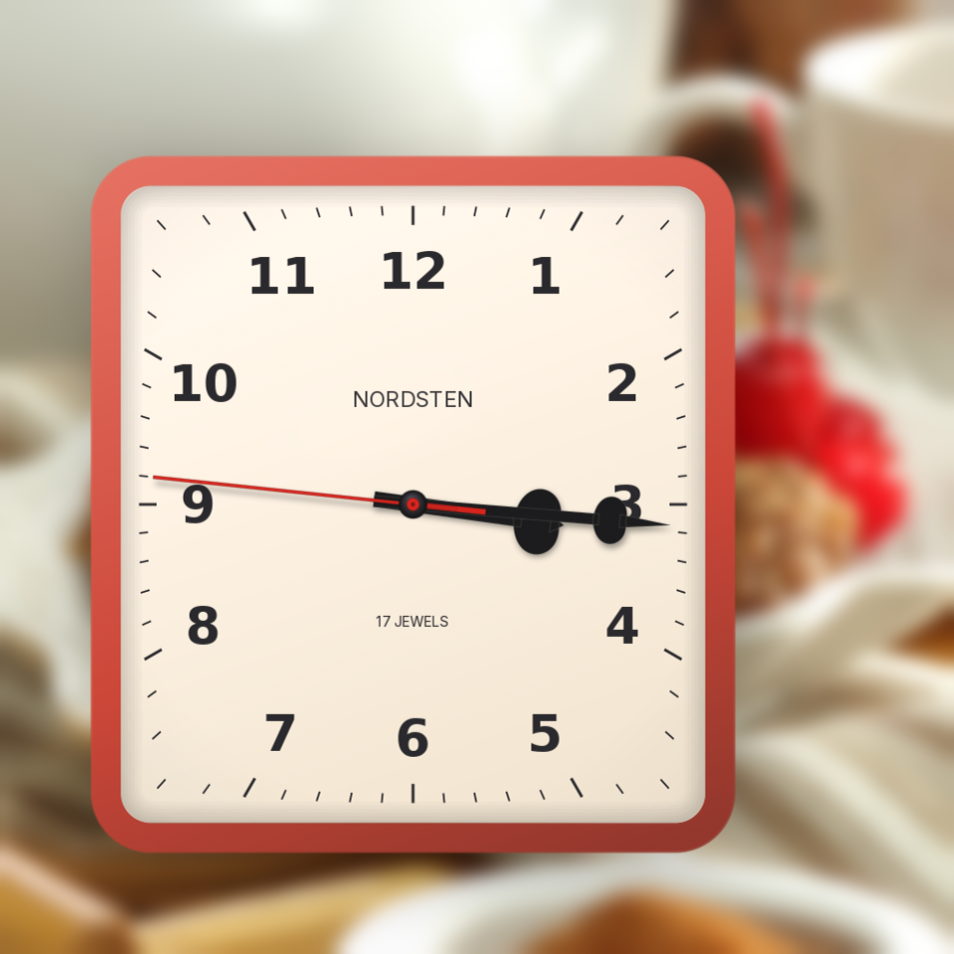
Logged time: {"hour": 3, "minute": 15, "second": 46}
